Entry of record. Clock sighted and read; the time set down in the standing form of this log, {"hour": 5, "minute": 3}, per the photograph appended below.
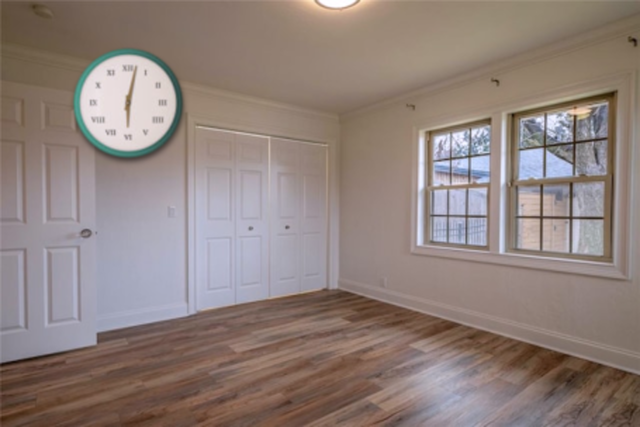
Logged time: {"hour": 6, "minute": 2}
